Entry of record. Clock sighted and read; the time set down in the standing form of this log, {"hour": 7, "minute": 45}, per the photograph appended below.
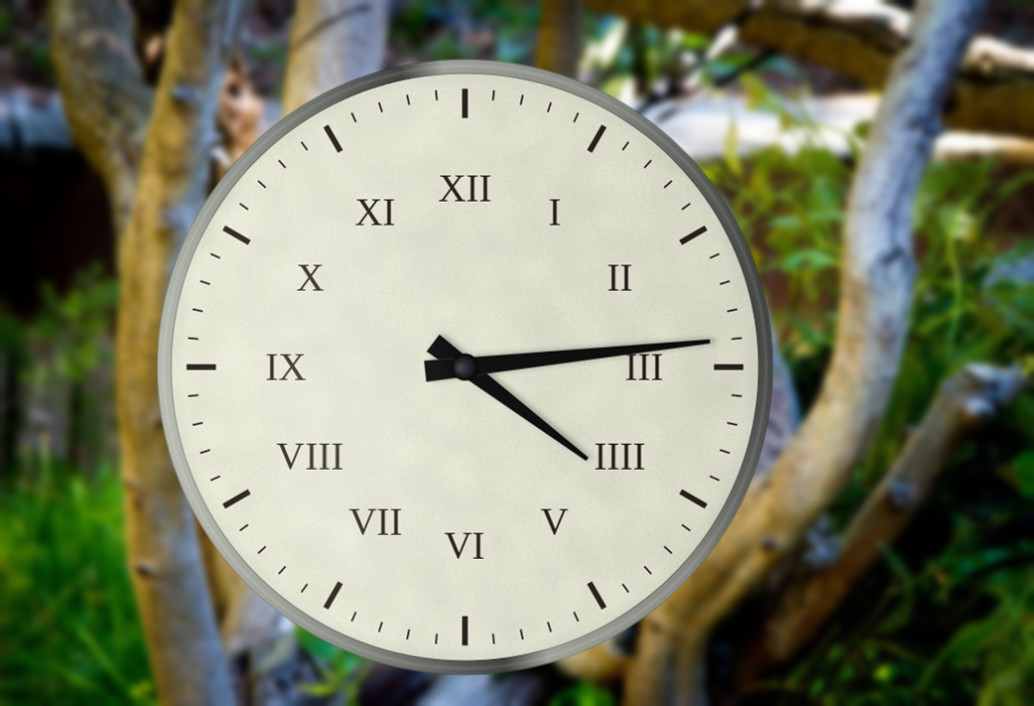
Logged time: {"hour": 4, "minute": 14}
